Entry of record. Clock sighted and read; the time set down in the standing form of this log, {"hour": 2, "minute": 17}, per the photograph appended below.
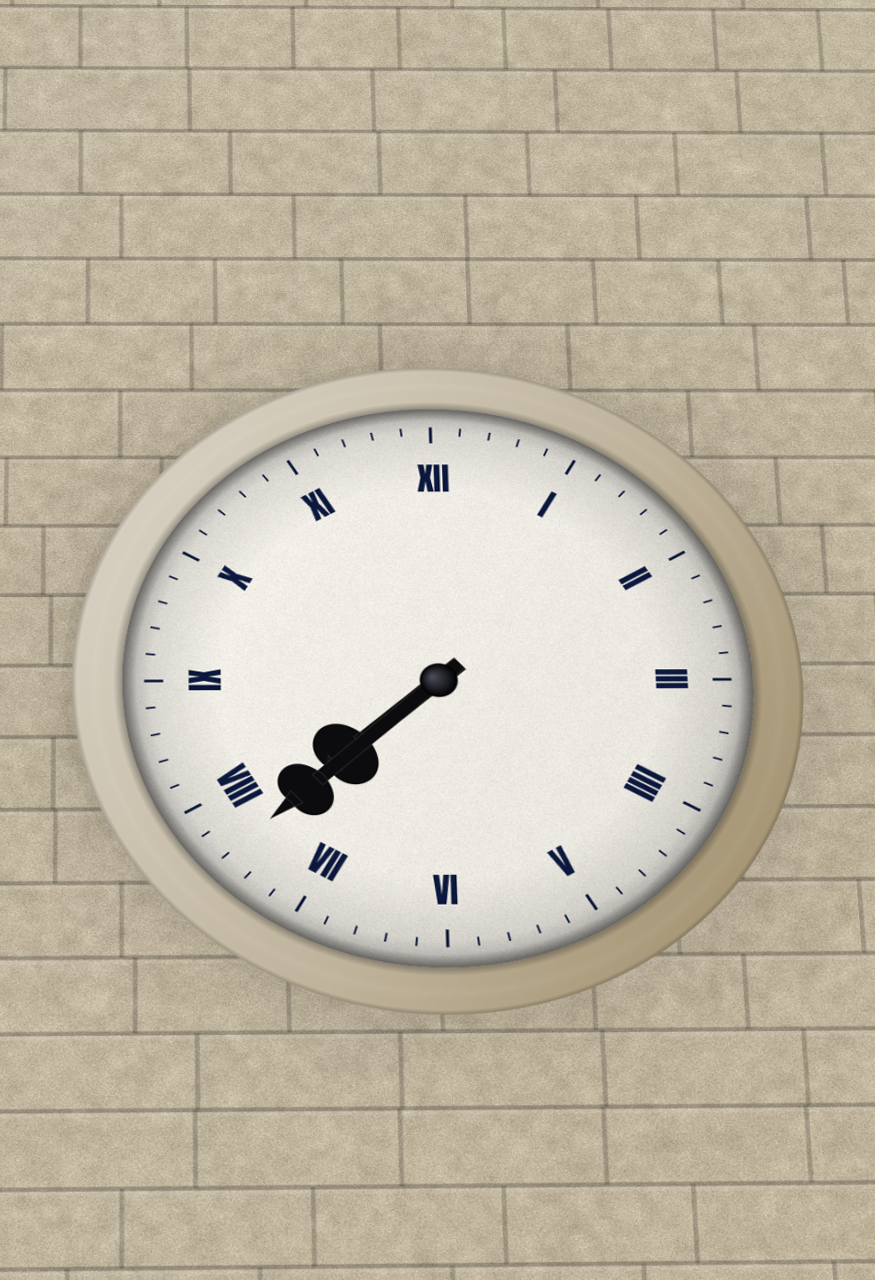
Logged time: {"hour": 7, "minute": 38}
